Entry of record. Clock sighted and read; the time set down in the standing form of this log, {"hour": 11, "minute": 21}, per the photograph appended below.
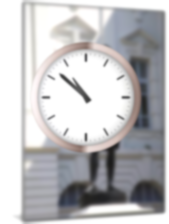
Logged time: {"hour": 10, "minute": 52}
